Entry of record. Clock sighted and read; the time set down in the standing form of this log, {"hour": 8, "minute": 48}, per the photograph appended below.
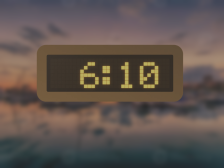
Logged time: {"hour": 6, "minute": 10}
